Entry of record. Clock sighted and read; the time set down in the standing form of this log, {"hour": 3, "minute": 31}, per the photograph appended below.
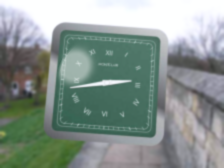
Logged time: {"hour": 2, "minute": 43}
